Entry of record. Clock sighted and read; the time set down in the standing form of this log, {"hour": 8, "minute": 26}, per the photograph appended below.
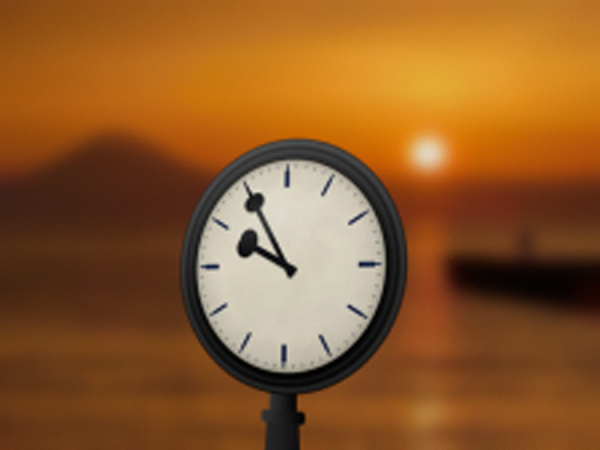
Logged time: {"hour": 9, "minute": 55}
